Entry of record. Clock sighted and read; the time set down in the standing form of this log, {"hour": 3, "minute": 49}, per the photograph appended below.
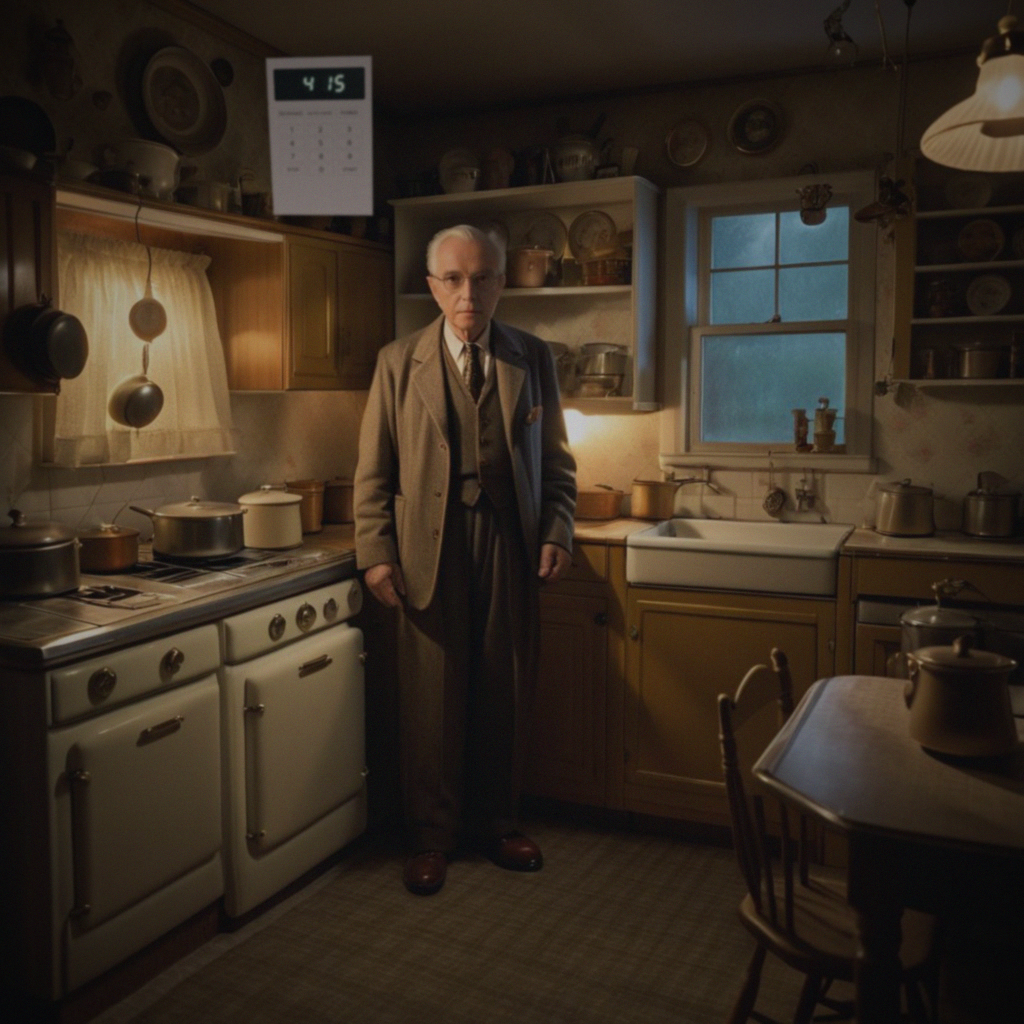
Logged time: {"hour": 4, "minute": 15}
